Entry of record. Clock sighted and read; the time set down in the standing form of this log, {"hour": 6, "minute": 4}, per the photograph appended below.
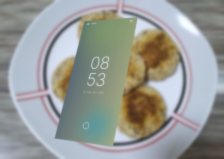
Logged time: {"hour": 8, "minute": 53}
